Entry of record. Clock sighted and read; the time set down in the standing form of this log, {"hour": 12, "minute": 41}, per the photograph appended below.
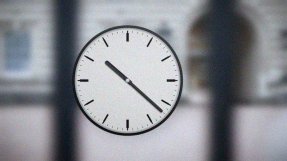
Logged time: {"hour": 10, "minute": 22}
